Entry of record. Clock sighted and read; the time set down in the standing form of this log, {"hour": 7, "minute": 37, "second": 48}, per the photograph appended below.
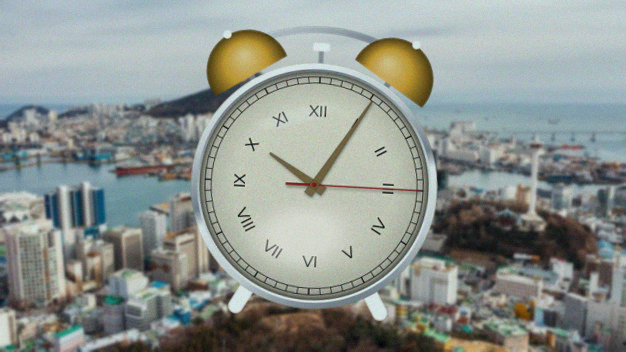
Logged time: {"hour": 10, "minute": 5, "second": 15}
